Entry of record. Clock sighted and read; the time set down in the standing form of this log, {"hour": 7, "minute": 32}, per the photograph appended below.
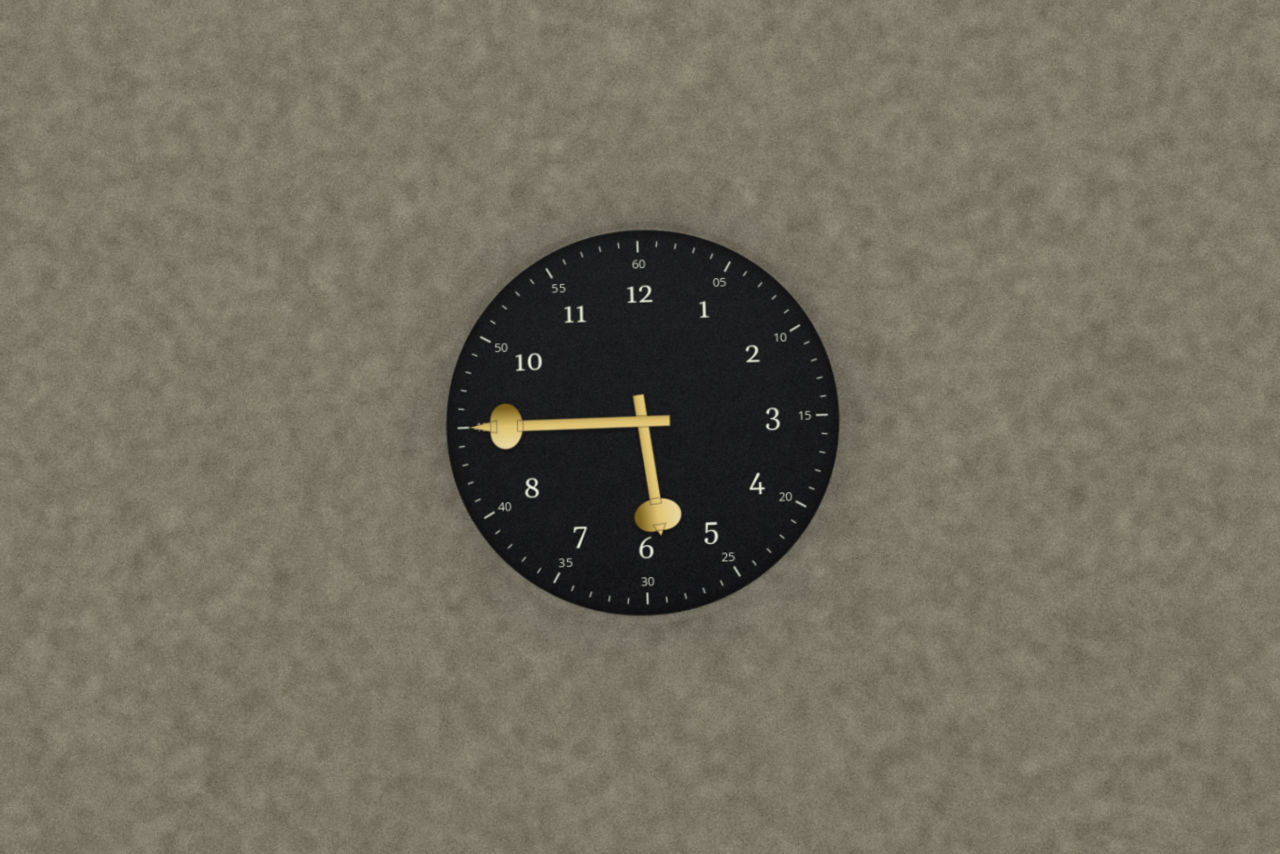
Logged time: {"hour": 5, "minute": 45}
